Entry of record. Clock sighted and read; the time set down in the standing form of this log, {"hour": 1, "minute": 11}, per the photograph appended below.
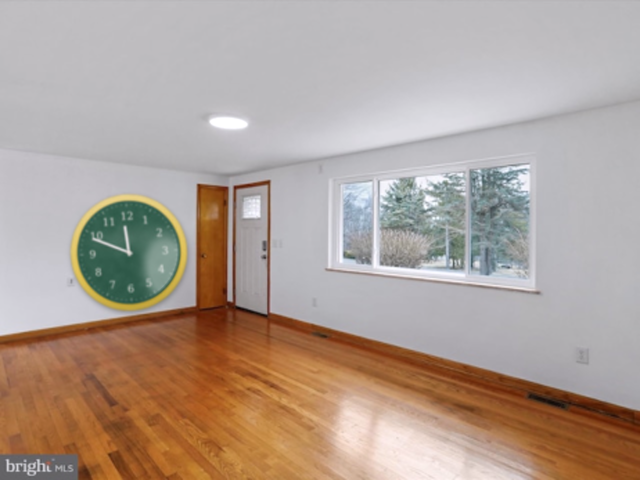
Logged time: {"hour": 11, "minute": 49}
